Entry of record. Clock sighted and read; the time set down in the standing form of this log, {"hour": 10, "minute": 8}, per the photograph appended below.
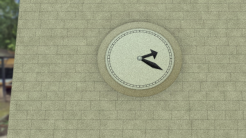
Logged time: {"hour": 2, "minute": 20}
